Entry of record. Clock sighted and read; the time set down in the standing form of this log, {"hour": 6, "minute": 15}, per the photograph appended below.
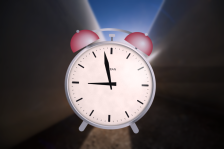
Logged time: {"hour": 8, "minute": 58}
